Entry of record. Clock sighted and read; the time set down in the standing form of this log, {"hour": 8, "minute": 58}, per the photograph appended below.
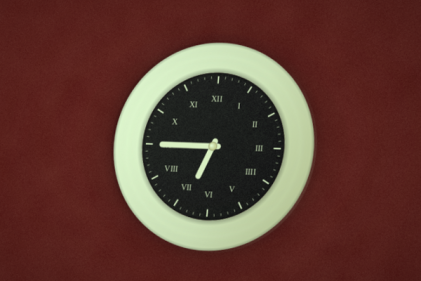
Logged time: {"hour": 6, "minute": 45}
